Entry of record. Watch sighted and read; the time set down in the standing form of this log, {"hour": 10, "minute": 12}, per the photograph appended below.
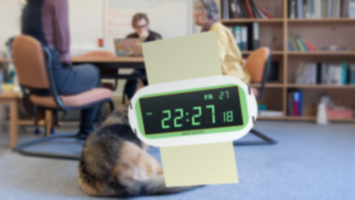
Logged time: {"hour": 22, "minute": 27}
